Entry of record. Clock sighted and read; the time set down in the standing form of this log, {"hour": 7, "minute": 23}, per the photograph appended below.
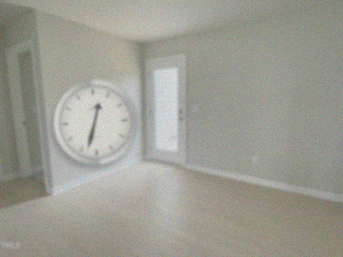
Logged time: {"hour": 12, "minute": 33}
